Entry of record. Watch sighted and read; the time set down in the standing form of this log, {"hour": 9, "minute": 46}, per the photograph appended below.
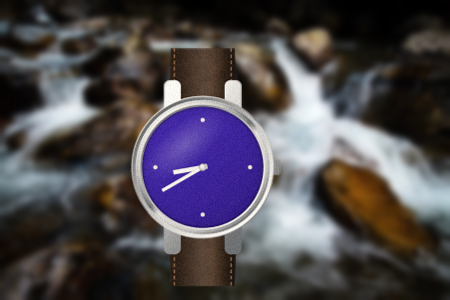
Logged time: {"hour": 8, "minute": 40}
